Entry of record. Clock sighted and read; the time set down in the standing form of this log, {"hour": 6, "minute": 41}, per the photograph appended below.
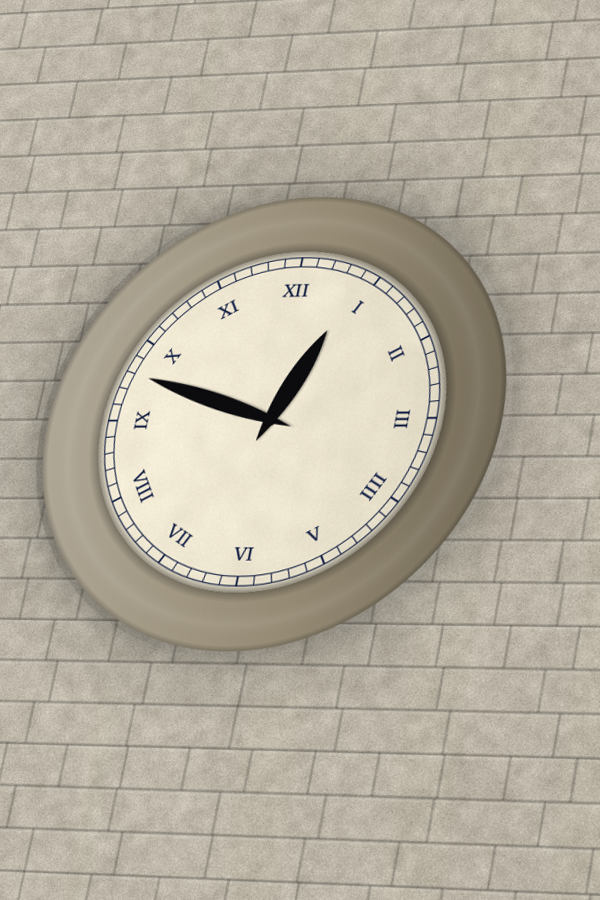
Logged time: {"hour": 12, "minute": 48}
